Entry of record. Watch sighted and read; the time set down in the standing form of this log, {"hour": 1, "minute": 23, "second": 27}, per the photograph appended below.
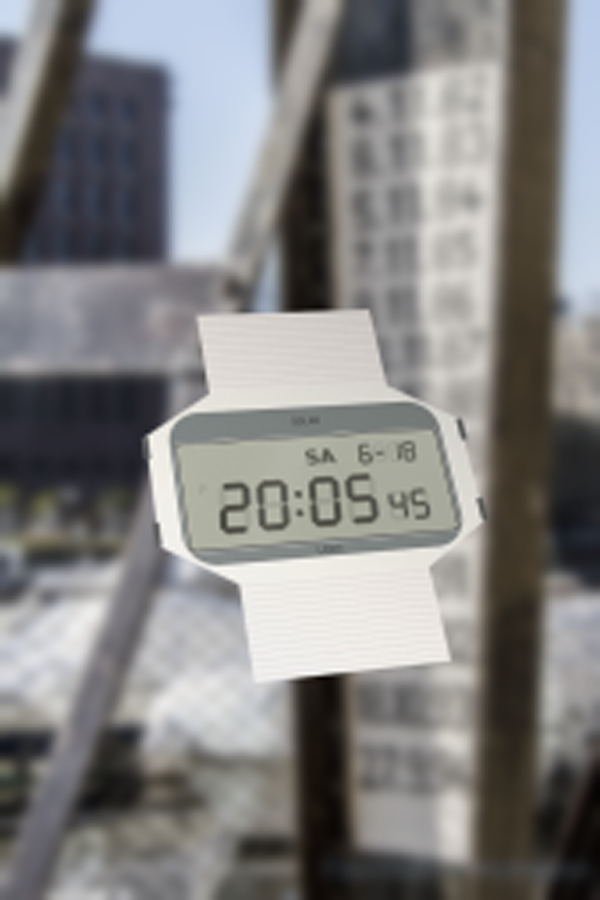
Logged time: {"hour": 20, "minute": 5, "second": 45}
